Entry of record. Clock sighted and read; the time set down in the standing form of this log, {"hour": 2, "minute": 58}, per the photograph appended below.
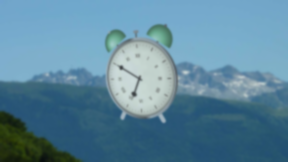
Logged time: {"hour": 6, "minute": 50}
